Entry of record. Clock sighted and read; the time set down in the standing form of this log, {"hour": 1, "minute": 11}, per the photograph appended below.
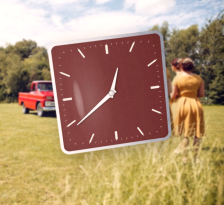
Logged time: {"hour": 12, "minute": 39}
